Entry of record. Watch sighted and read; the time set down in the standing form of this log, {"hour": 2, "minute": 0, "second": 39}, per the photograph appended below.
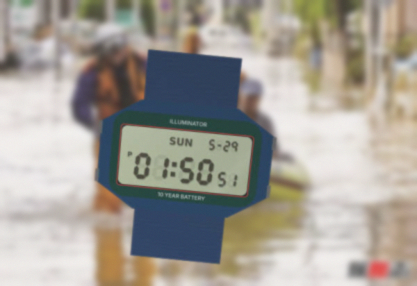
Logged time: {"hour": 1, "minute": 50, "second": 51}
